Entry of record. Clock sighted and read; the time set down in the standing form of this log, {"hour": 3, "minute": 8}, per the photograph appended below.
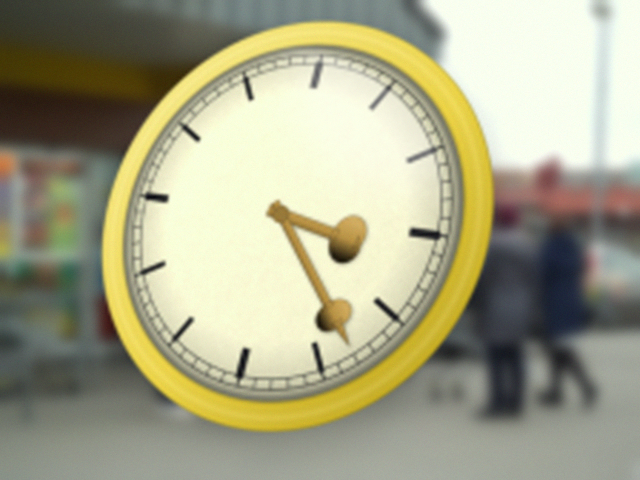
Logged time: {"hour": 3, "minute": 23}
